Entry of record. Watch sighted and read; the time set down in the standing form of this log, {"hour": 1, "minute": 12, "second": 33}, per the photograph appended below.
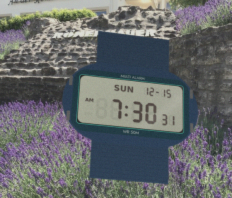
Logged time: {"hour": 7, "minute": 30, "second": 31}
